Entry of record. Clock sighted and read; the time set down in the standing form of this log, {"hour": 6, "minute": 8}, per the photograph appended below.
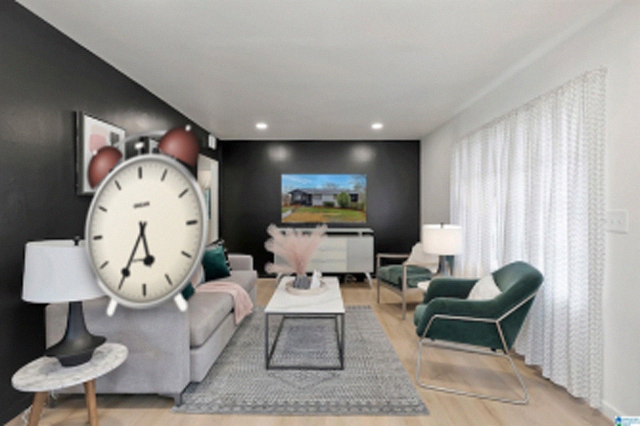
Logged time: {"hour": 5, "minute": 35}
